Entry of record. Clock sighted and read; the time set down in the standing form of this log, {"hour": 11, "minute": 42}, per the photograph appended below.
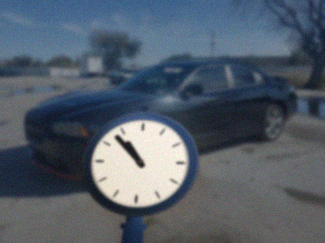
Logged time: {"hour": 10, "minute": 53}
